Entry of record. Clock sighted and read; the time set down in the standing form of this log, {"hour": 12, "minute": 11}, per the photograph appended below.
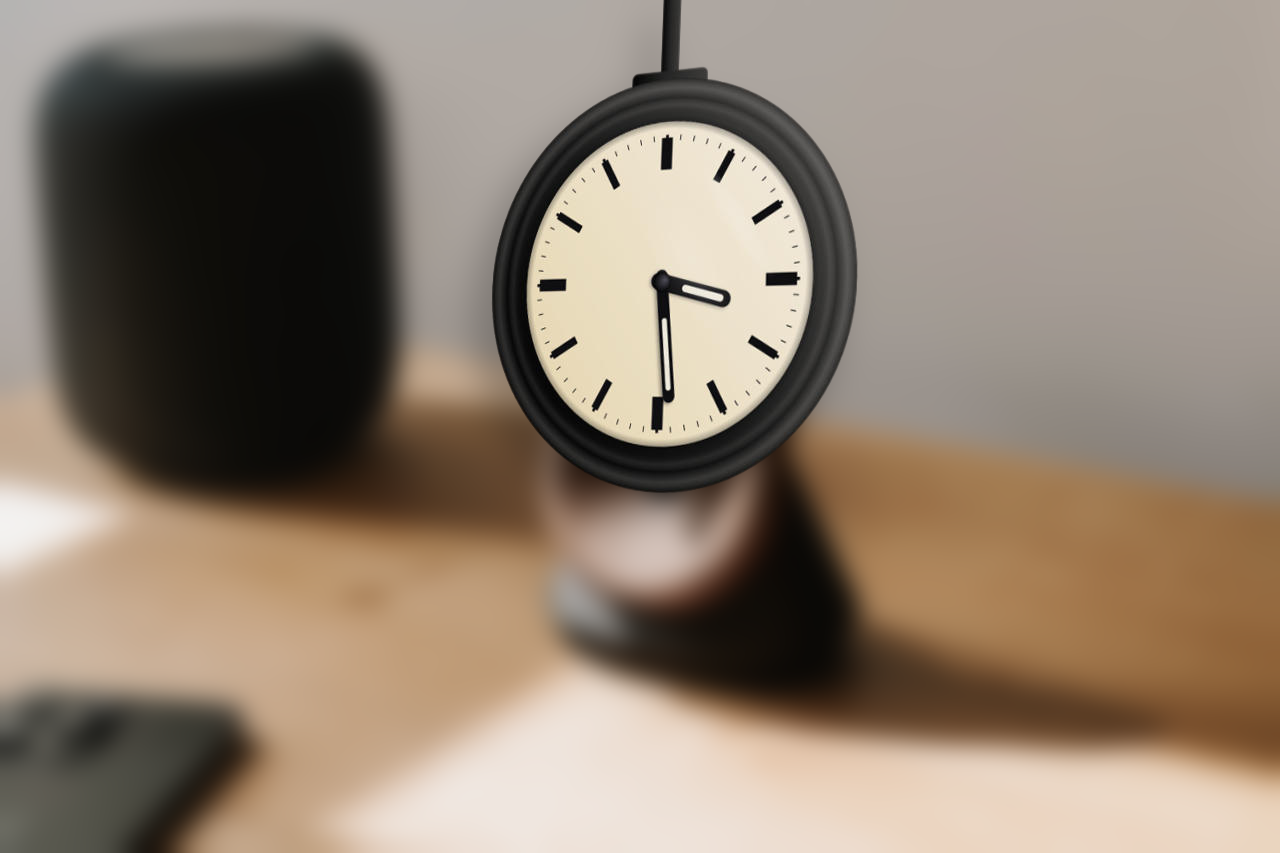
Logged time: {"hour": 3, "minute": 29}
